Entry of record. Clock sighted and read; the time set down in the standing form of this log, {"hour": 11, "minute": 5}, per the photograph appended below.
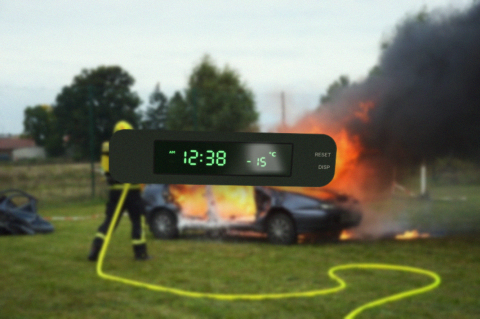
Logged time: {"hour": 12, "minute": 38}
